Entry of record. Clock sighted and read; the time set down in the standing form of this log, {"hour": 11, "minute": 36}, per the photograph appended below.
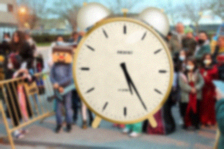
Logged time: {"hour": 5, "minute": 25}
